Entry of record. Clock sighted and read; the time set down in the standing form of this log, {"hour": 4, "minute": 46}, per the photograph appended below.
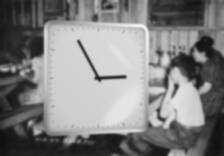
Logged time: {"hour": 2, "minute": 55}
